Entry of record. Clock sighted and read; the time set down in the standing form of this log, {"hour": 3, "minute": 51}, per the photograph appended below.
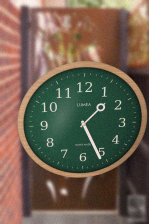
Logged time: {"hour": 1, "minute": 26}
